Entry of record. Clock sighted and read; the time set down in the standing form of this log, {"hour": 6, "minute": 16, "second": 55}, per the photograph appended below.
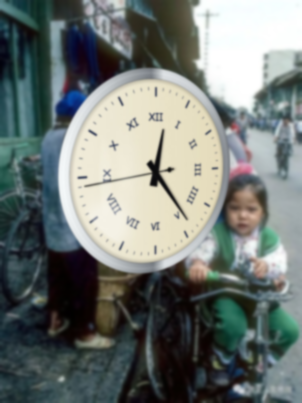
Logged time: {"hour": 12, "minute": 23, "second": 44}
